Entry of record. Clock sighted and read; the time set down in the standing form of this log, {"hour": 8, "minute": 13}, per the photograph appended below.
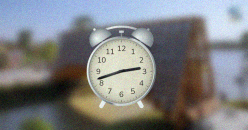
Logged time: {"hour": 2, "minute": 42}
